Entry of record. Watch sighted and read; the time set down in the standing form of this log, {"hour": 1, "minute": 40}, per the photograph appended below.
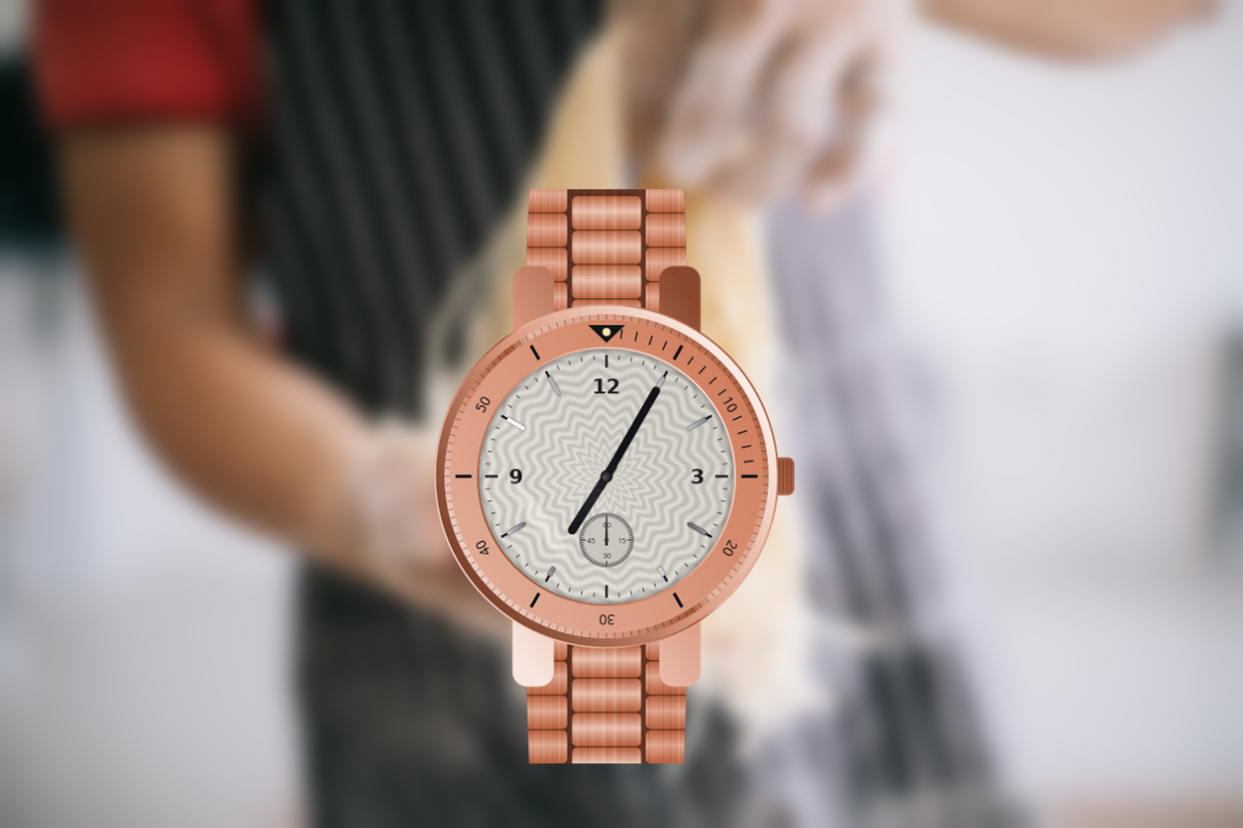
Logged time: {"hour": 7, "minute": 5}
